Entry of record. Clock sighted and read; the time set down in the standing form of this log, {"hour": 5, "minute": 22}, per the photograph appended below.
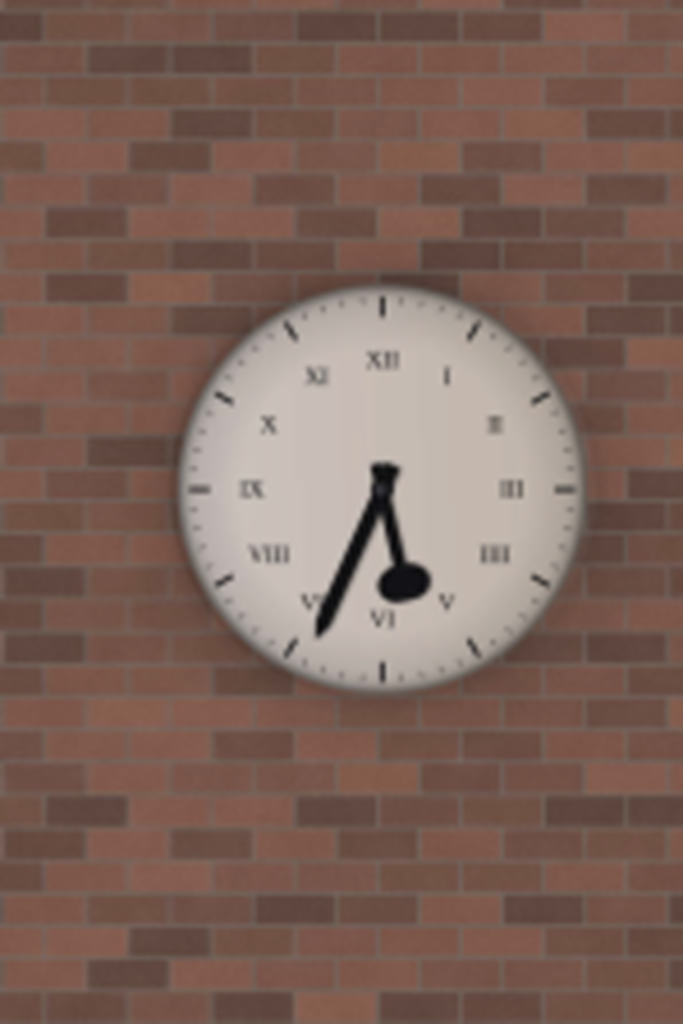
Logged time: {"hour": 5, "minute": 34}
